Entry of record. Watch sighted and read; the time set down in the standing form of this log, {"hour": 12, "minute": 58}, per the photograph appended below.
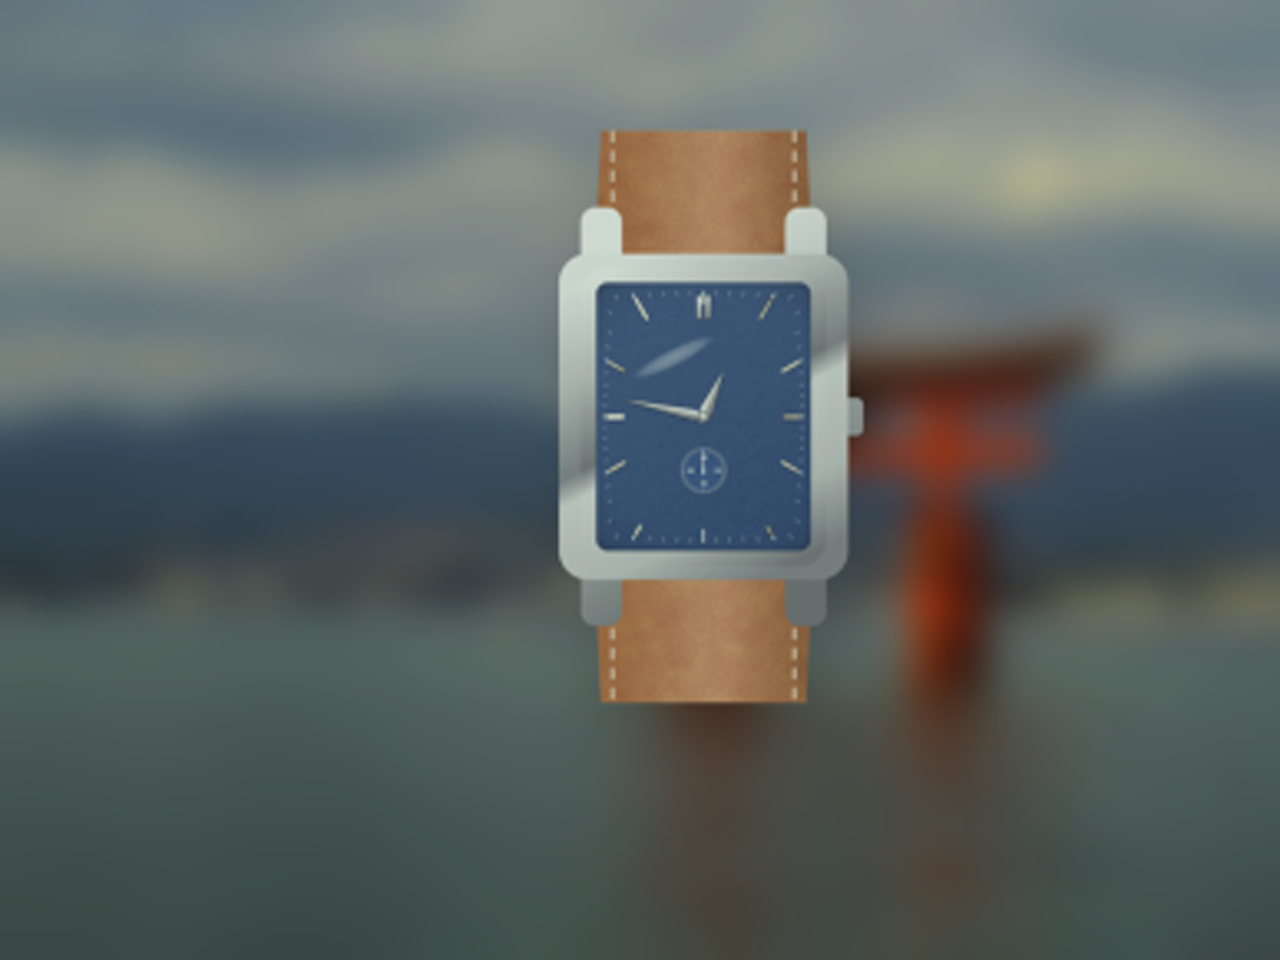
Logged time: {"hour": 12, "minute": 47}
